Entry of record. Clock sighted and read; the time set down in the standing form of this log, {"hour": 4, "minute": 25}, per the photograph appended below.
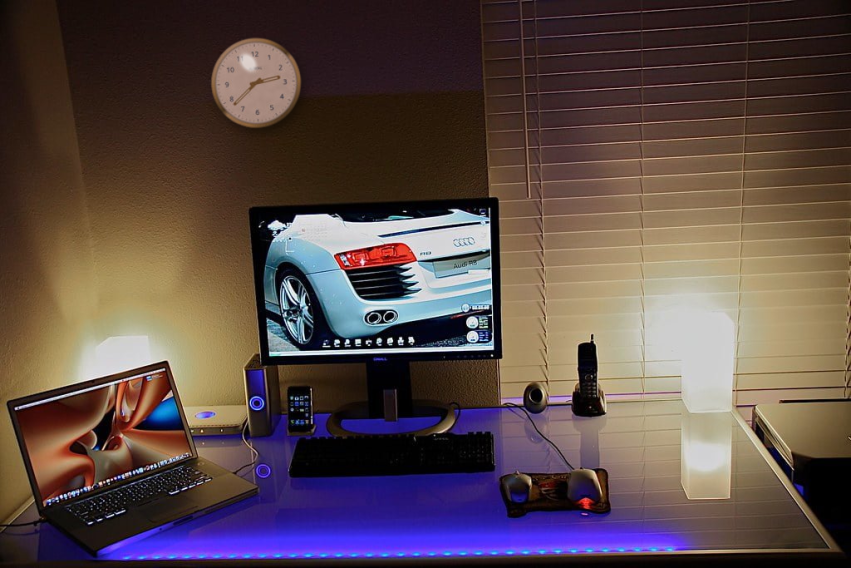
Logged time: {"hour": 2, "minute": 38}
